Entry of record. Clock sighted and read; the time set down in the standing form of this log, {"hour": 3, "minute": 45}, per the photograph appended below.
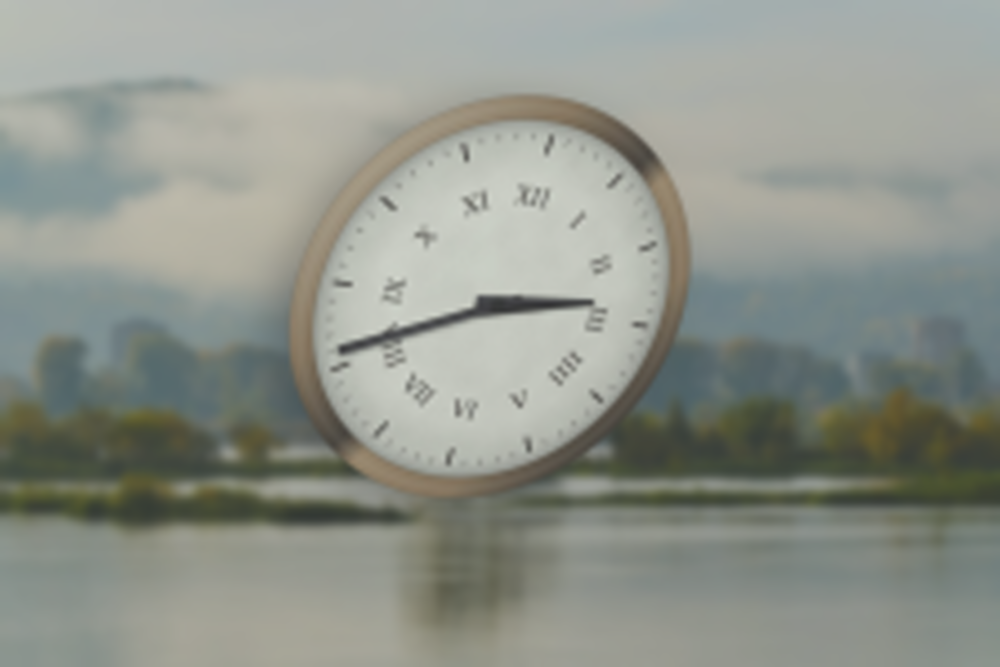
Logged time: {"hour": 2, "minute": 41}
